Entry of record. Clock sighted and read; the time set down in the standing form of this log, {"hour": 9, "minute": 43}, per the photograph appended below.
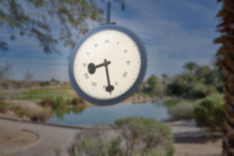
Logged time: {"hour": 8, "minute": 28}
